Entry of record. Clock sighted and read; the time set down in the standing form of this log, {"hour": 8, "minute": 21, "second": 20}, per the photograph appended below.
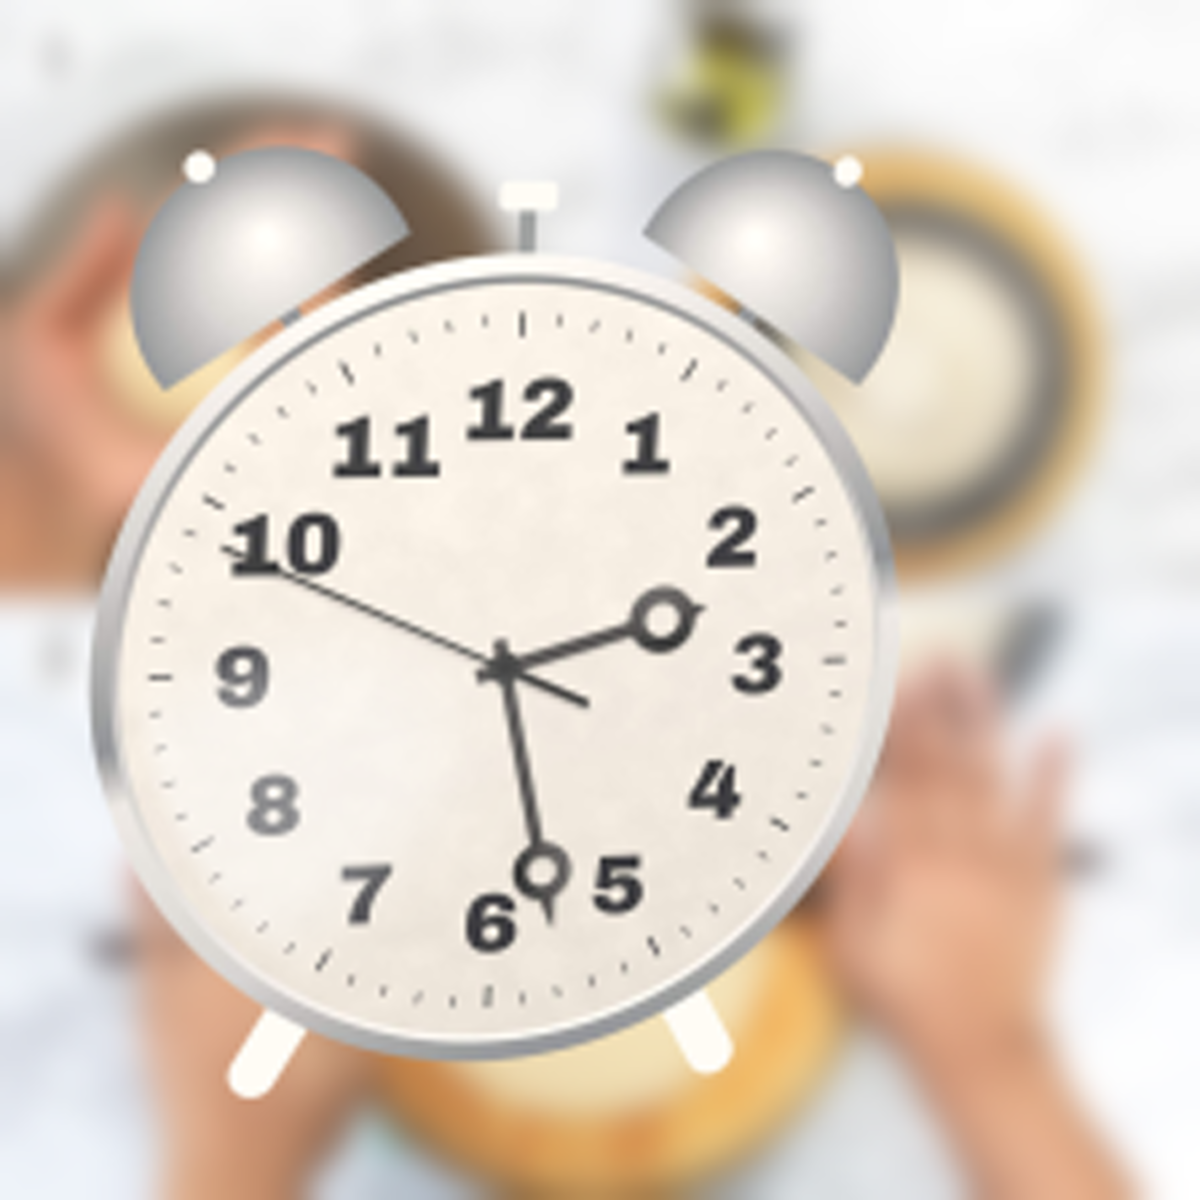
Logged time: {"hour": 2, "minute": 27, "second": 49}
